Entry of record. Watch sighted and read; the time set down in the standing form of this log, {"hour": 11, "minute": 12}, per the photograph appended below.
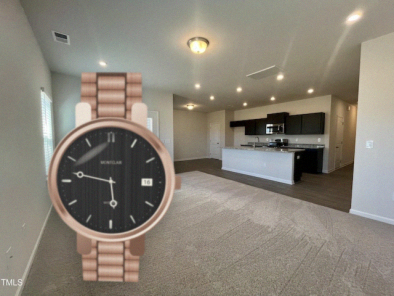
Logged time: {"hour": 5, "minute": 47}
